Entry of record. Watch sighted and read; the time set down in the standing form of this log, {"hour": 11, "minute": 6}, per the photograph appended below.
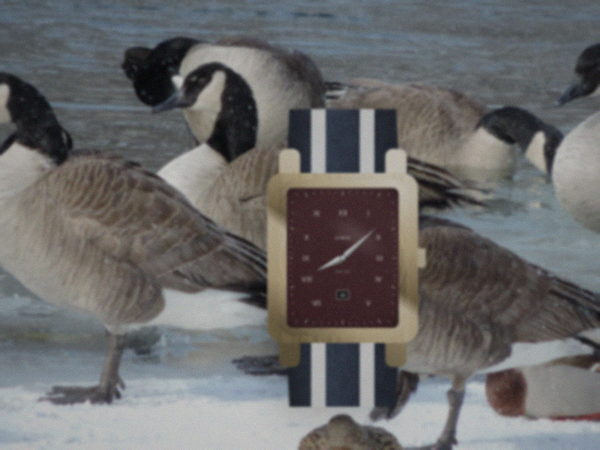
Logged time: {"hour": 8, "minute": 8}
